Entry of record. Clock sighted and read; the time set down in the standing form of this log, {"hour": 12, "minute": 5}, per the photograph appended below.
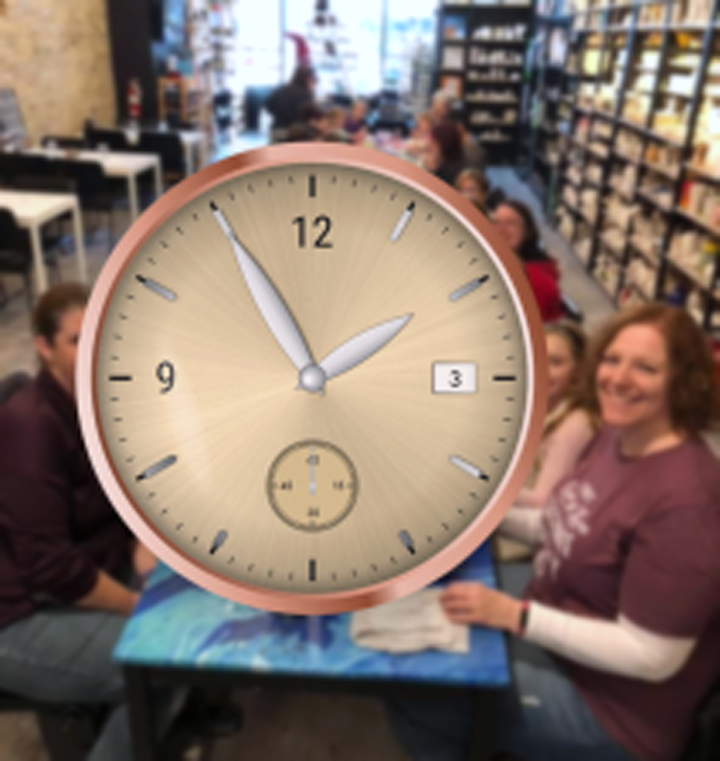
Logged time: {"hour": 1, "minute": 55}
